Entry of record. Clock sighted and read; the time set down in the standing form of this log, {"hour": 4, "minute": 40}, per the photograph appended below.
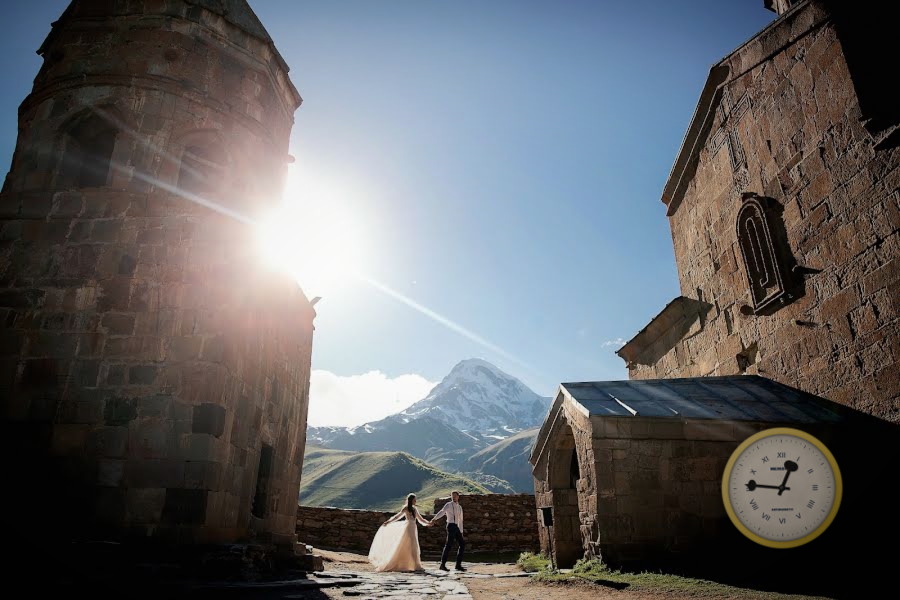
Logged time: {"hour": 12, "minute": 46}
